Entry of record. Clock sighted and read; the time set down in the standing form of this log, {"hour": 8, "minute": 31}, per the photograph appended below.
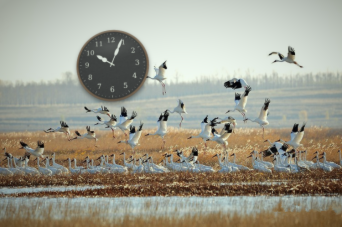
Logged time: {"hour": 10, "minute": 4}
